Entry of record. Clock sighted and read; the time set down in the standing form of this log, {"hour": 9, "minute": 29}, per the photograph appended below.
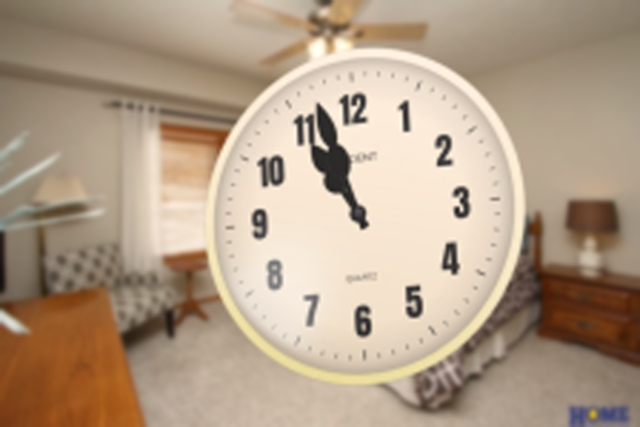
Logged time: {"hour": 10, "minute": 57}
